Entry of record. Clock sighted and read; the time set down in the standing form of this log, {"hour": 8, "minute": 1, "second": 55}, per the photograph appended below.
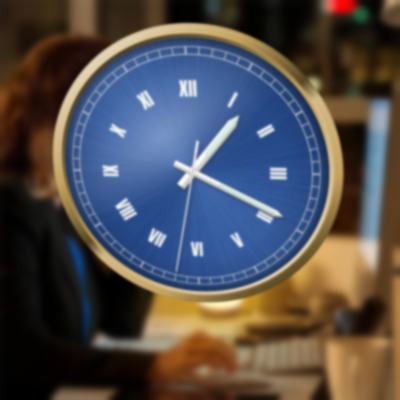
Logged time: {"hour": 1, "minute": 19, "second": 32}
